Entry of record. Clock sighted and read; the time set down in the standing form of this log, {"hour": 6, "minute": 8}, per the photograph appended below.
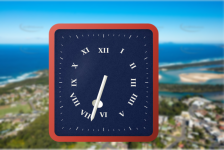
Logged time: {"hour": 6, "minute": 33}
